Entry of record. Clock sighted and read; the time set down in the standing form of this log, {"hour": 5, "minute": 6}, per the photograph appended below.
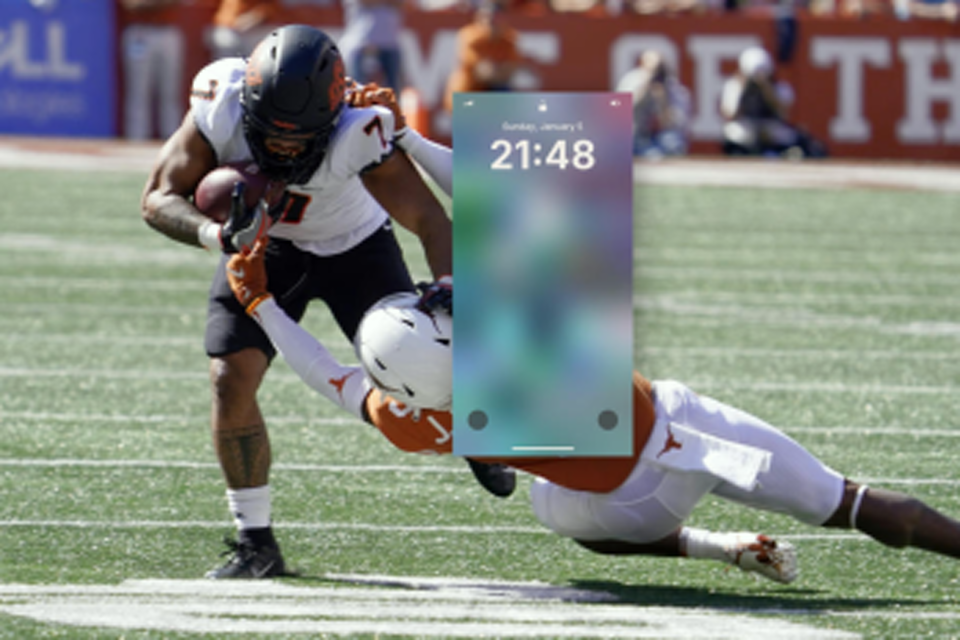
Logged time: {"hour": 21, "minute": 48}
